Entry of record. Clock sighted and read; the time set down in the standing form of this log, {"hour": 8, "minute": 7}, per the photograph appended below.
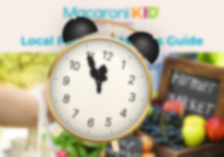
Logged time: {"hour": 11, "minute": 55}
